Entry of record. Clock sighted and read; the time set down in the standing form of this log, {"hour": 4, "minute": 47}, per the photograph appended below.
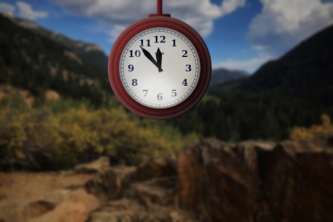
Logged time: {"hour": 11, "minute": 53}
